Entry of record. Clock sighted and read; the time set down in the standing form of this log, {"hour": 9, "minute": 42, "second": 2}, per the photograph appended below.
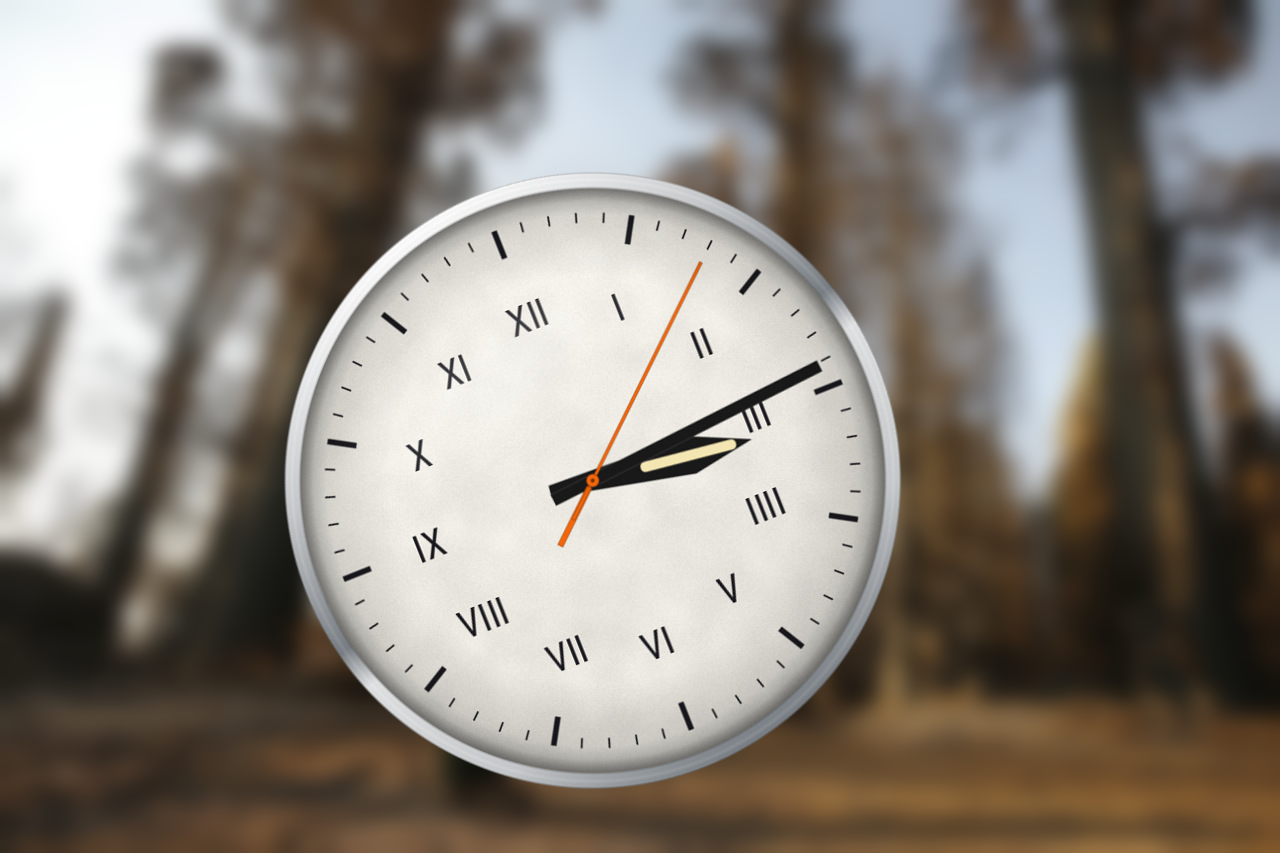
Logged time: {"hour": 3, "minute": 14, "second": 8}
